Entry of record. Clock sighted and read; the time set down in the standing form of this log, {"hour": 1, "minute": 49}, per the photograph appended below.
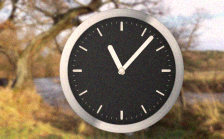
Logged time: {"hour": 11, "minute": 7}
